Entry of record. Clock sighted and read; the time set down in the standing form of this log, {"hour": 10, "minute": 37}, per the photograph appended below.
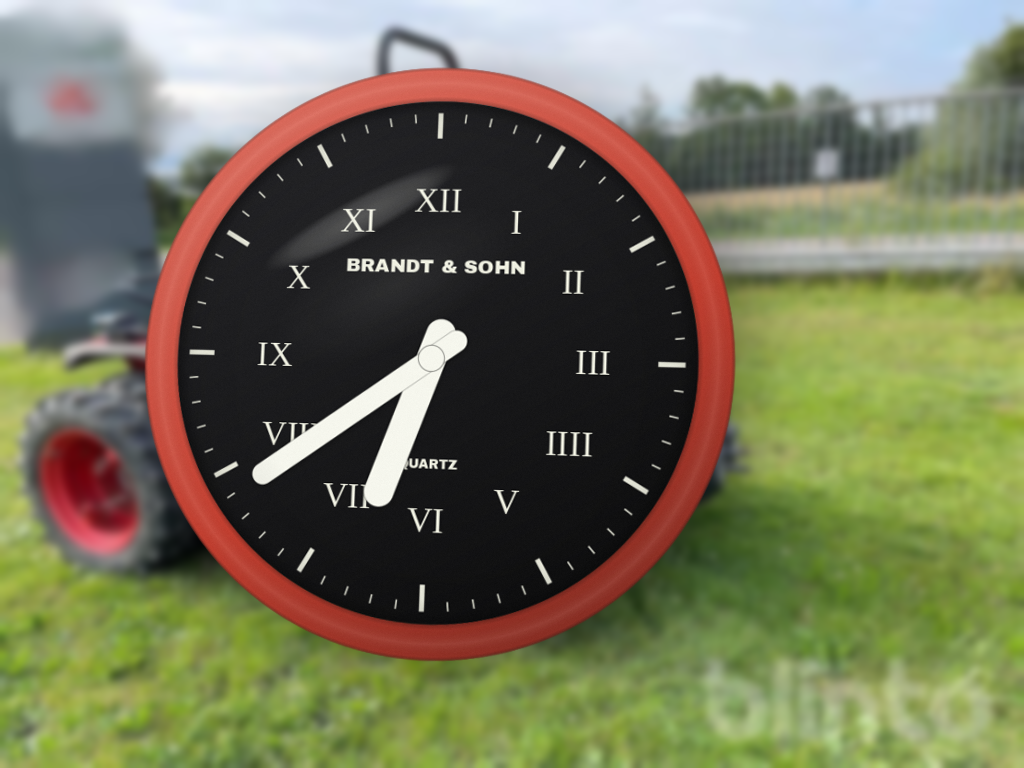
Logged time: {"hour": 6, "minute": 39}
